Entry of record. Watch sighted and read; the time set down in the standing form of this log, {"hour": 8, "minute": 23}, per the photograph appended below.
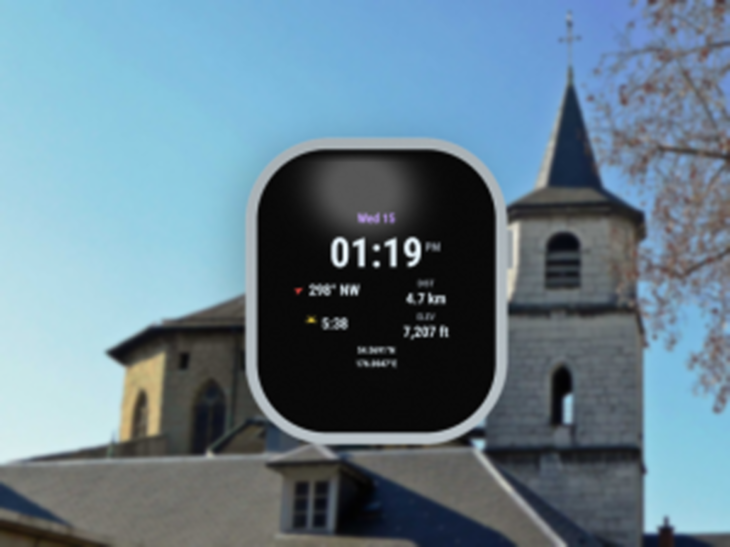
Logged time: {"hour": 1, "minute": 19}
